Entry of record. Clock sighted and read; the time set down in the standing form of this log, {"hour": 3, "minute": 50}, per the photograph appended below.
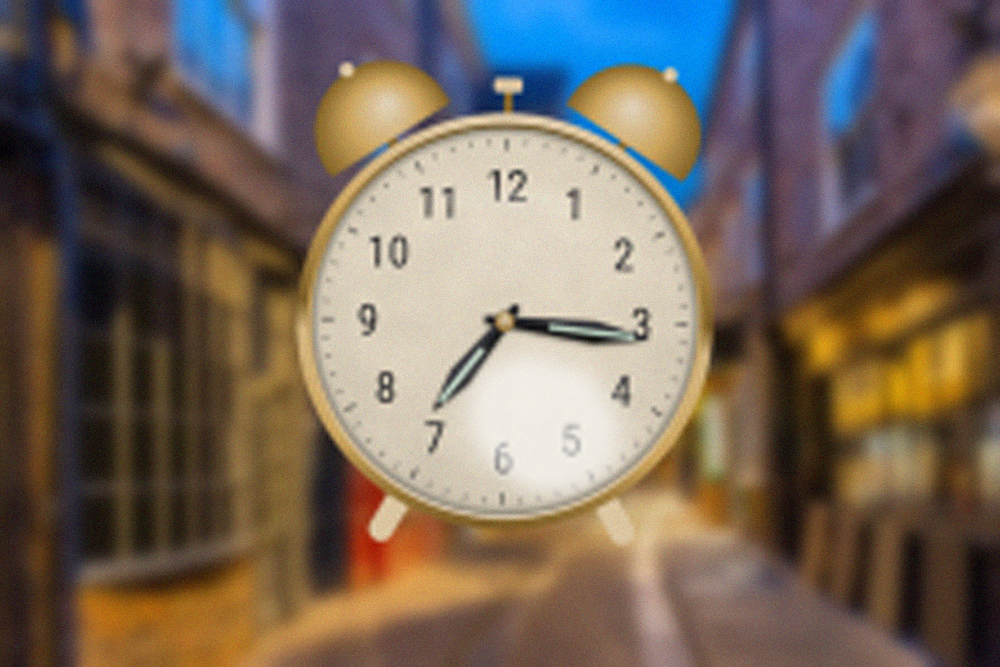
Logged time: {"hour": 7, "minute": 16}
